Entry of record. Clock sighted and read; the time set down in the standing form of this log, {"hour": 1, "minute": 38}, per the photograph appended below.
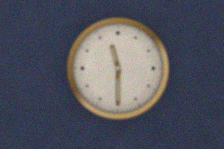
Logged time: {"hour": 11, "minute": 30}
